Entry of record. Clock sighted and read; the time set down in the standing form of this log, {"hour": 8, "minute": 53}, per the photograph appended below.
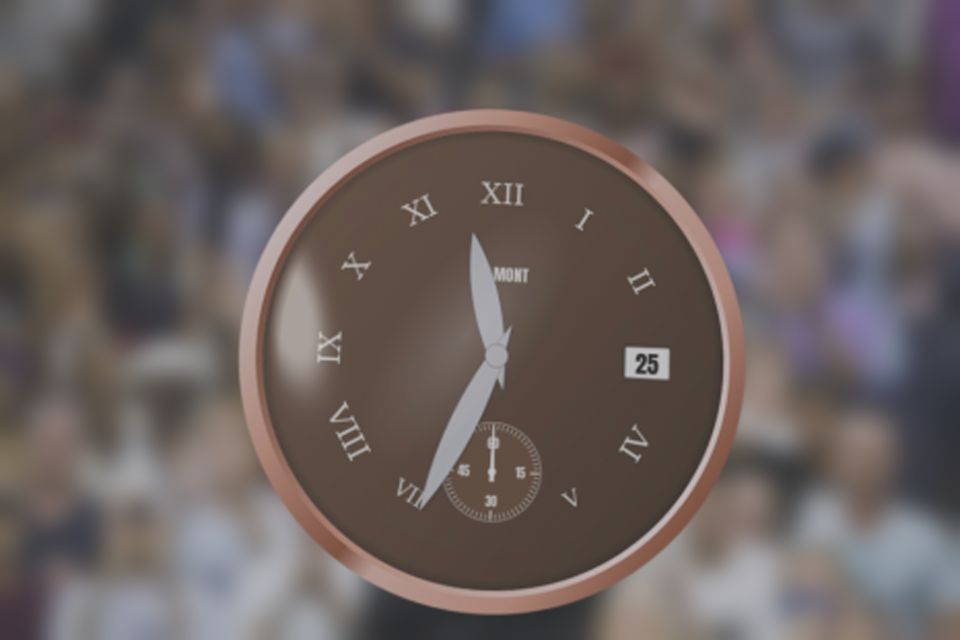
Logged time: {"hour": 11, "minute": 34}
